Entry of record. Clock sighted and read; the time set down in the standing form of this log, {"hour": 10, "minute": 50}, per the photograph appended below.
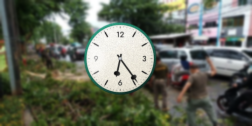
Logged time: {"hour": 6, "minute": 24}
